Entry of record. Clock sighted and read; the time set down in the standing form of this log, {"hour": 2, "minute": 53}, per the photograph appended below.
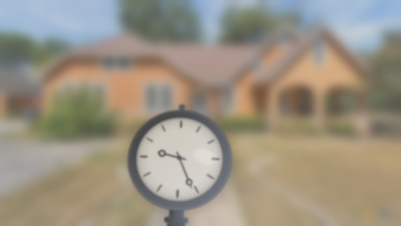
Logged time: {"hour": 9, "minute": 26}
